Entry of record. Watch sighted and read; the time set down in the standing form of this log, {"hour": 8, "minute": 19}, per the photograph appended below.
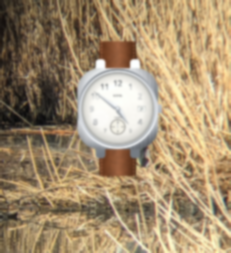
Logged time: {"hour": 4, "minute": 51}
